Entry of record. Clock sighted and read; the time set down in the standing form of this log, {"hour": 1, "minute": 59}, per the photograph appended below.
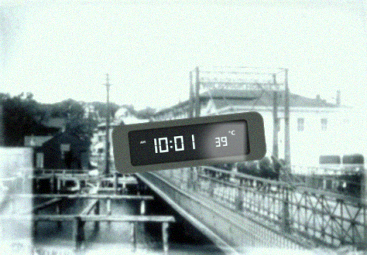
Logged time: {"hour": 10, "minute": 1}
